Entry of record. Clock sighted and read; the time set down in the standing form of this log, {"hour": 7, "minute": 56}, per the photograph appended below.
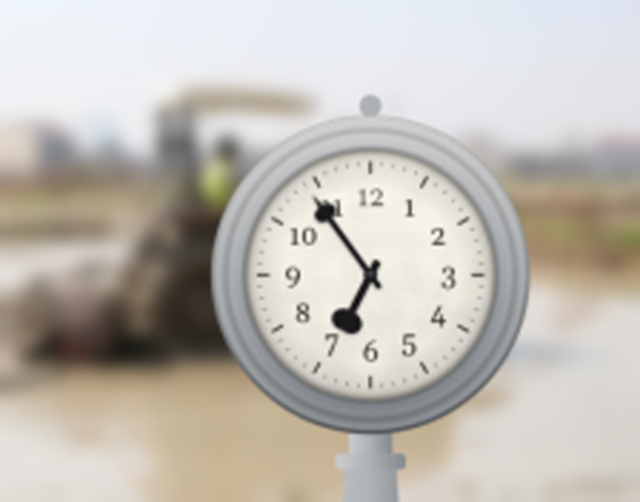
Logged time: {"hour": 6, "minute": 54}
